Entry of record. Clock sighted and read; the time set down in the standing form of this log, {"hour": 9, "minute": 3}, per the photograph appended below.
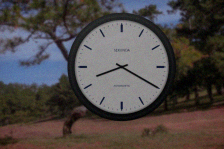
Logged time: {"hour": 8, "minute": 20}
